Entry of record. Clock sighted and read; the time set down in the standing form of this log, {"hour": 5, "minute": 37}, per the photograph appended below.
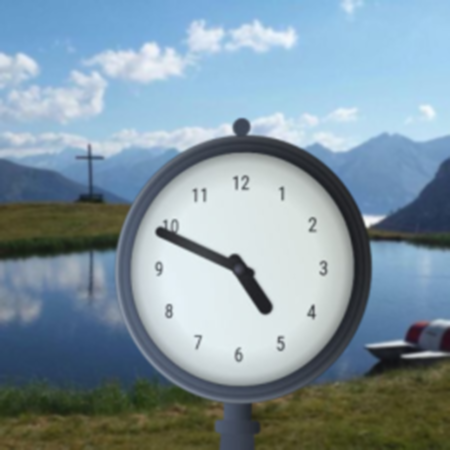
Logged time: {"hour": 4, "minute": 49}
